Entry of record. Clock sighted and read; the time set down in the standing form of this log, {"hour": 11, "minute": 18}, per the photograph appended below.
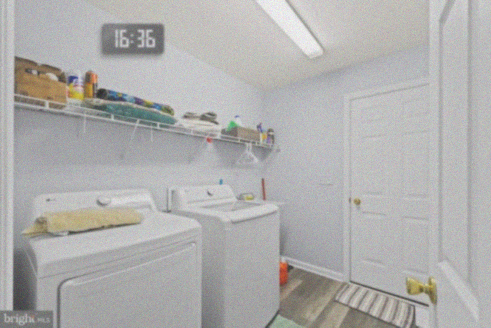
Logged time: {"hour": 16, "minute": 36}
